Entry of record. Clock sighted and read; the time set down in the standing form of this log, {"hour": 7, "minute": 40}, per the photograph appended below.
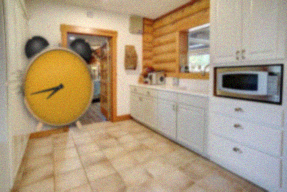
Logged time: {"hour": 7, "minute": 43}
